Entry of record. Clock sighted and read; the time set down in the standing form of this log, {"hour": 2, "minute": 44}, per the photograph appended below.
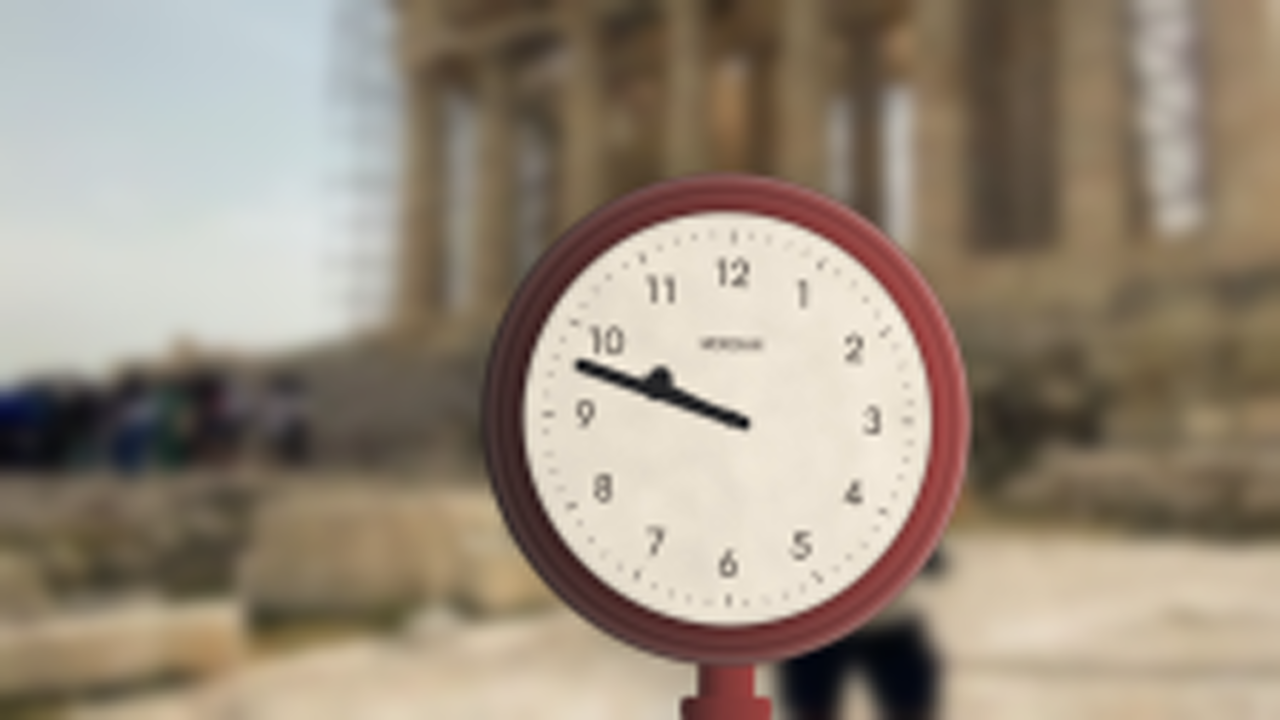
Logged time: {"hour": 9, "minute": 48}
